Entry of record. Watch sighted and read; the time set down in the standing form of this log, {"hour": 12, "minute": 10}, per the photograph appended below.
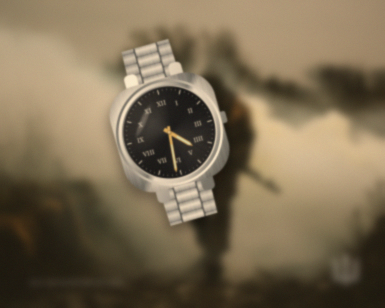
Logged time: {"hour": 4, "minute": 31}
